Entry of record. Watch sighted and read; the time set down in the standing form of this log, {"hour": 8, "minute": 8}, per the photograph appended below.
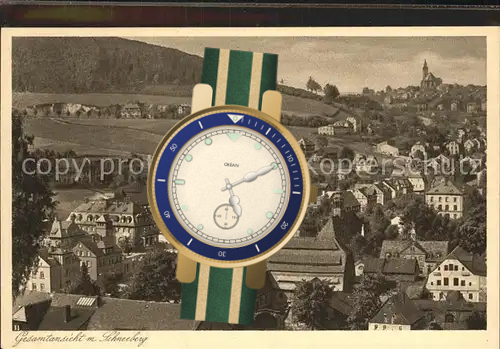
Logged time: {"hour": 5, "minute": 10}
